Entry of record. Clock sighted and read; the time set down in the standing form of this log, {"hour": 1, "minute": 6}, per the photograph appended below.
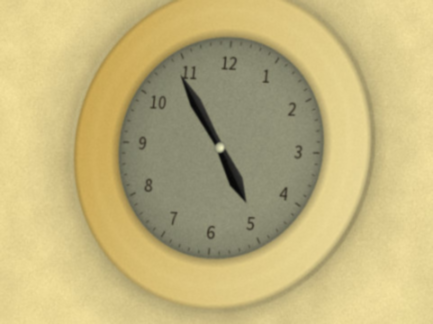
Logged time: {"hour": 4, "minute": 54}
